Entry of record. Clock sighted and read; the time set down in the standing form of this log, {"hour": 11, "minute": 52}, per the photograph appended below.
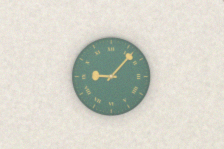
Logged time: {"hour": 9, "minute": 7}
